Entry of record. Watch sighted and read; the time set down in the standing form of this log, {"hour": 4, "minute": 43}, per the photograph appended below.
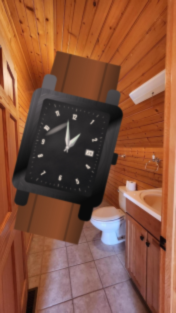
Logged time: {"hour": 12, "minute": 58}
